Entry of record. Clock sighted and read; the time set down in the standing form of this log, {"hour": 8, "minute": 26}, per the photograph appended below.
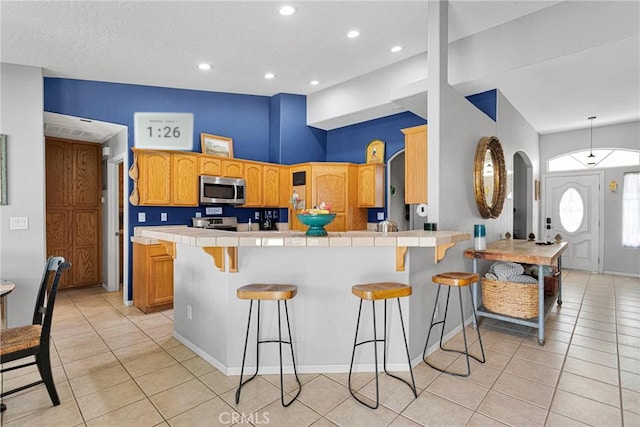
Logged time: {"hour": 1, "minute": 26}
